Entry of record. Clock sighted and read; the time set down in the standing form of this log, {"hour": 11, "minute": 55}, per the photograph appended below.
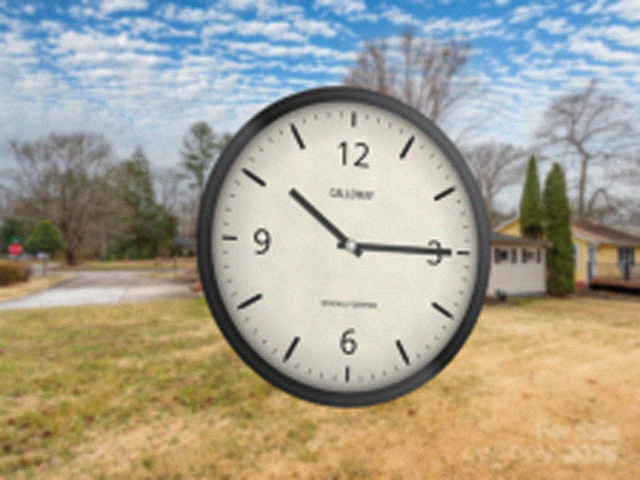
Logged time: {"hour": 10, "minute": 15}
